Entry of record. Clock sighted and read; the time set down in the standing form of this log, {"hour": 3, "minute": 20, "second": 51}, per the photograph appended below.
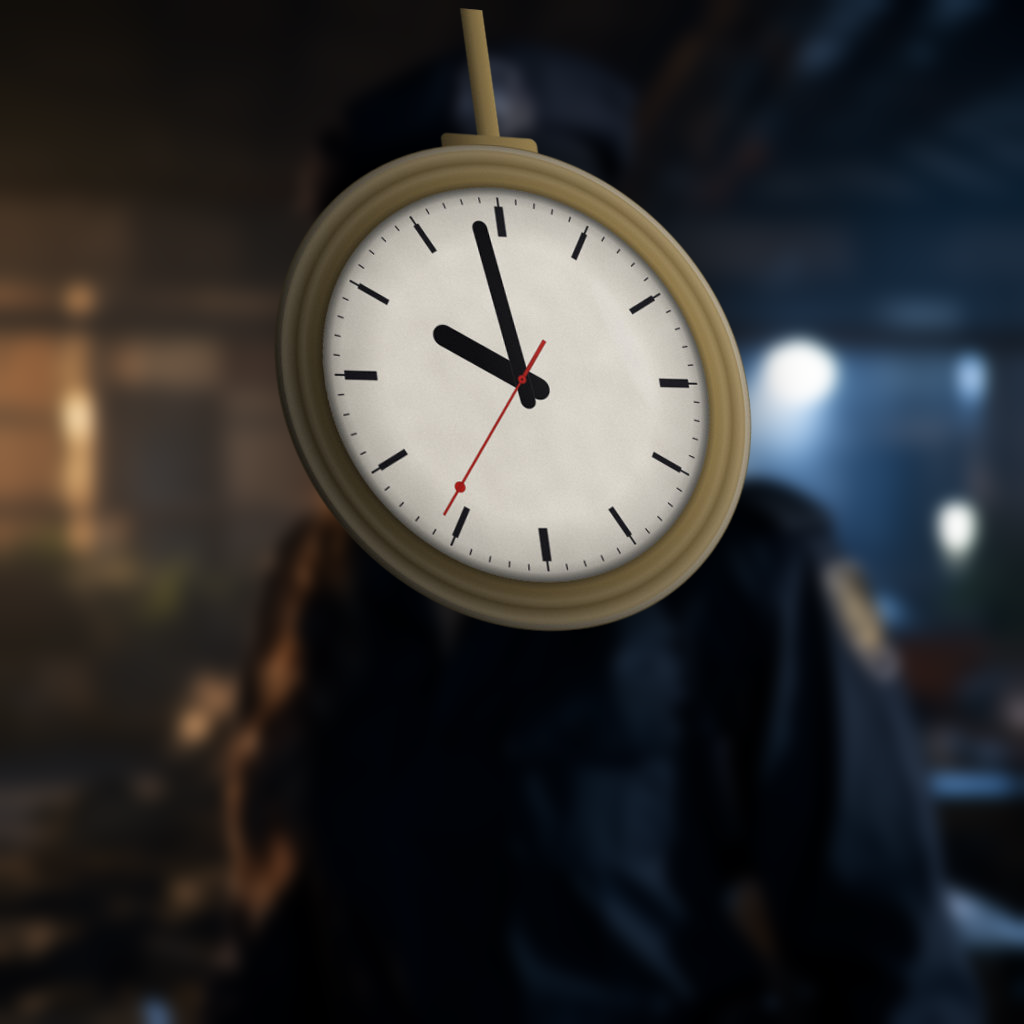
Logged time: {"hour": 9, "minute": 58, "second": 36}
